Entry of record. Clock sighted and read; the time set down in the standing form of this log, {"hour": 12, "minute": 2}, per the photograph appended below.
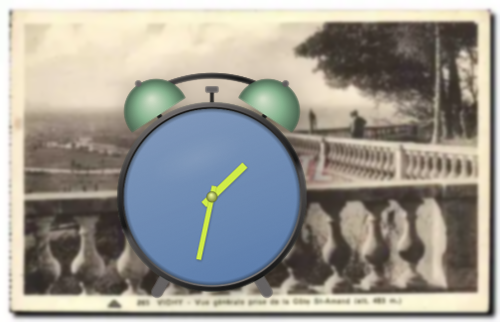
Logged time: {"hour": 1, "minute": 32}
